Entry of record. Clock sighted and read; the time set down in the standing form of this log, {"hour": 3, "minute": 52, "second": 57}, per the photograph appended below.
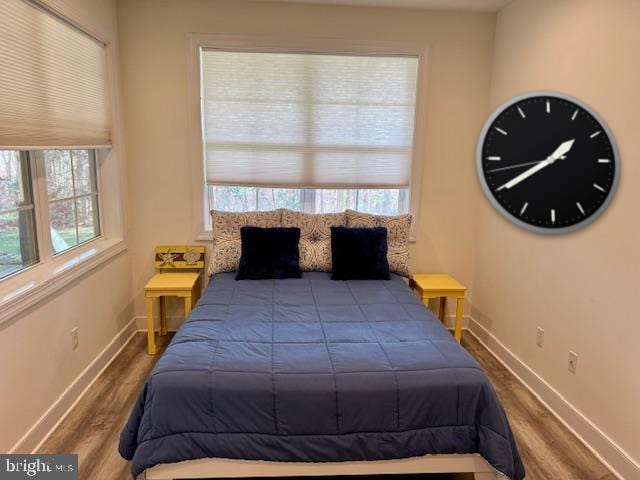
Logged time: {"hour": 1, "minute": 39, "second": 43}
